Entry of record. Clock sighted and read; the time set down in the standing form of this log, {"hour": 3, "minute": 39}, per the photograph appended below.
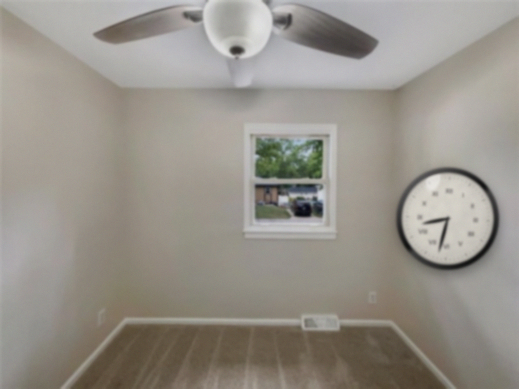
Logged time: {"hour": 8, "minute": 32}
